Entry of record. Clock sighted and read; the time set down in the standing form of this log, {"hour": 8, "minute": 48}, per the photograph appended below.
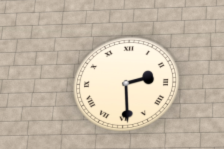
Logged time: {"hour": 2, "minute": 29}
